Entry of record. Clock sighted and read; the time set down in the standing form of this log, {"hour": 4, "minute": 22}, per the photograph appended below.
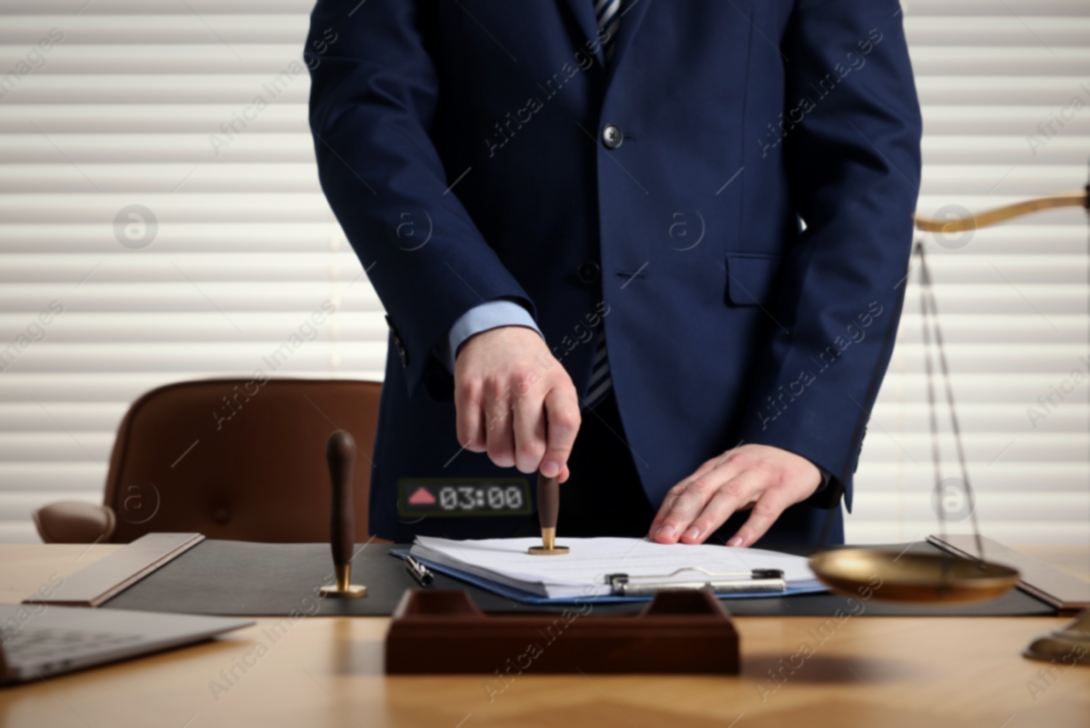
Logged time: {"hour": 3, "minute": 0}
